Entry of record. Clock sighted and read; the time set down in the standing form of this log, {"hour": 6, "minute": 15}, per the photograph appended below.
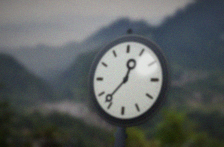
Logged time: {"hour": 12, "minute": 37}
